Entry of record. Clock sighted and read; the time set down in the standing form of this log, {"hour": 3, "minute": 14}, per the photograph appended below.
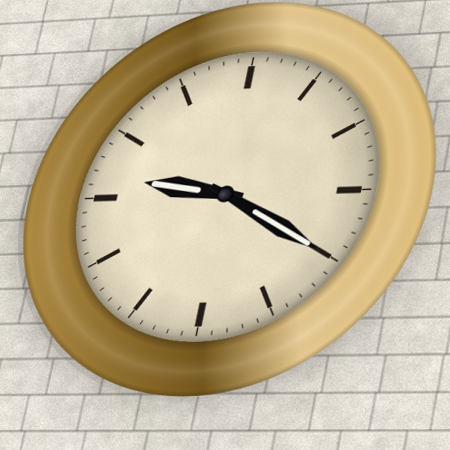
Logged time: {"hour": 9, "minute": 20}
